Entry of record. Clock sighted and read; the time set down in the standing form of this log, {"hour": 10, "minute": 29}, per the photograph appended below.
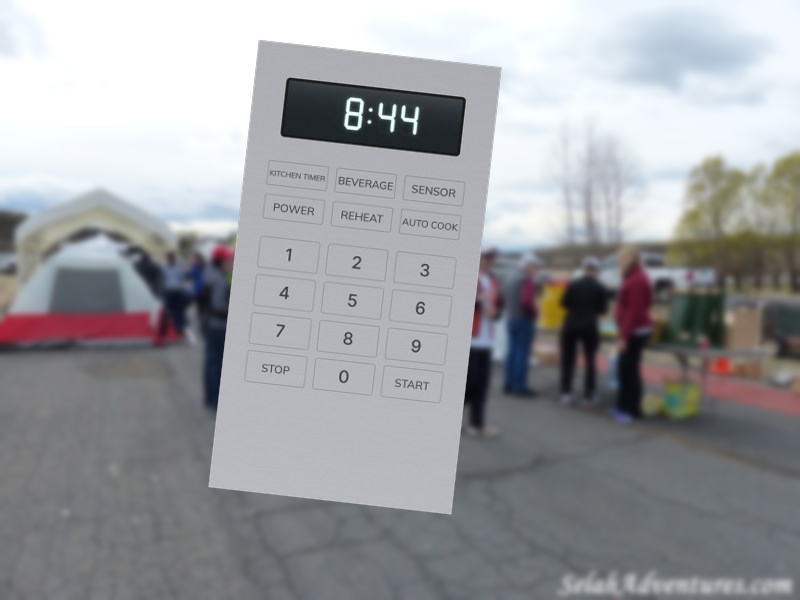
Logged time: {"hour": 8, "minute": 44}
